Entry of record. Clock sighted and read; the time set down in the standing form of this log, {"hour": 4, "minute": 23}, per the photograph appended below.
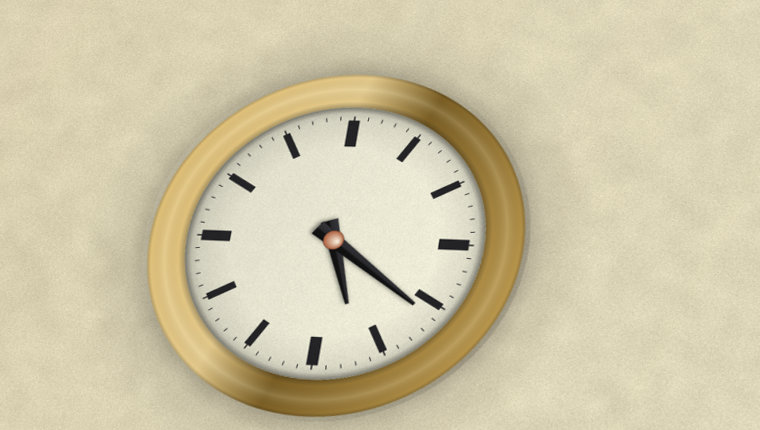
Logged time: {"hour": 5, "minute": 21}
